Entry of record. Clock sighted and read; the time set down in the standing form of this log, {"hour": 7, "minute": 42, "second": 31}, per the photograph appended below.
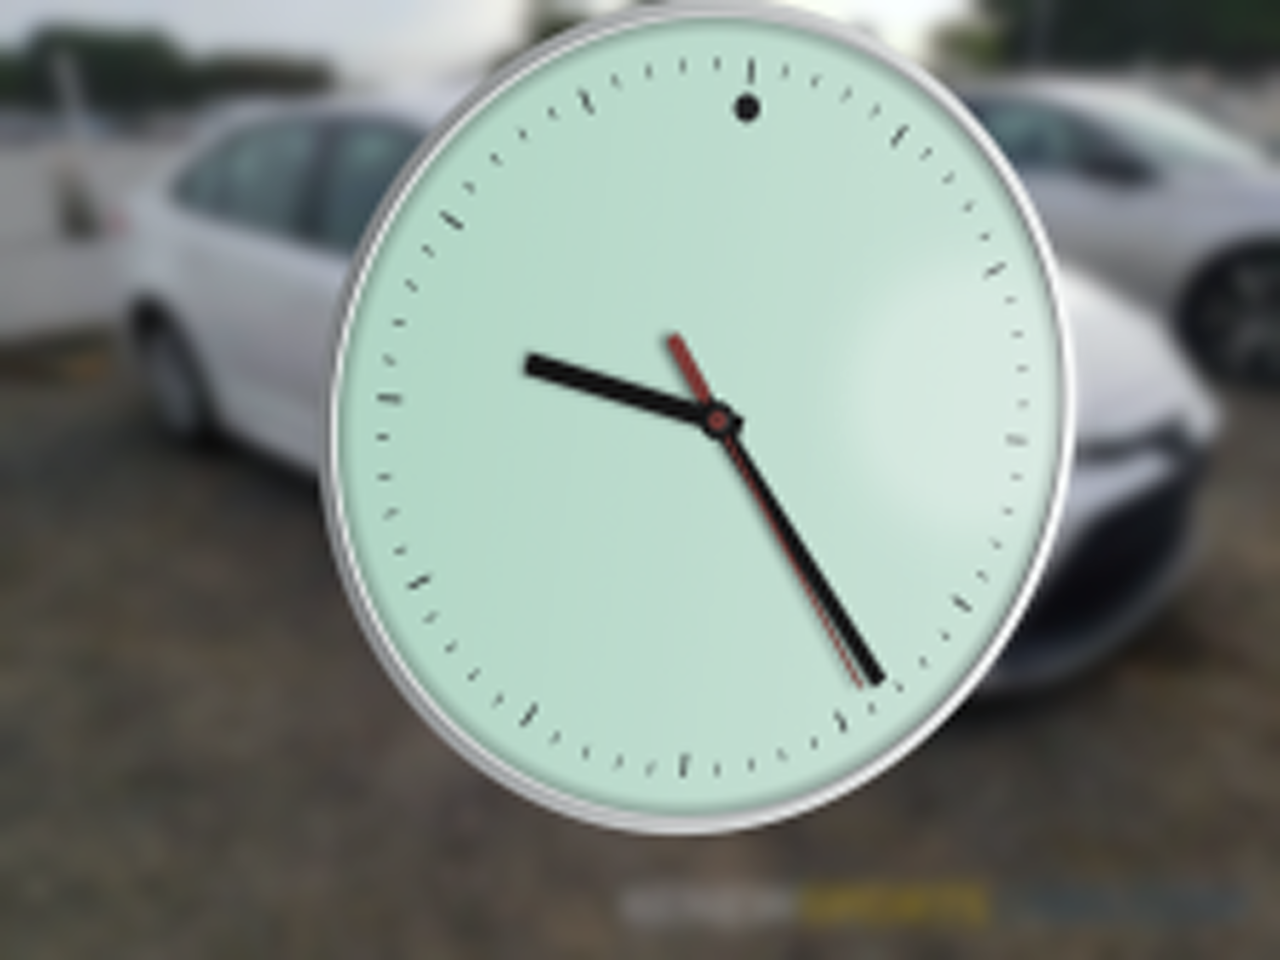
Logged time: {"hour": 9, "minute": 23, "second": 24}
